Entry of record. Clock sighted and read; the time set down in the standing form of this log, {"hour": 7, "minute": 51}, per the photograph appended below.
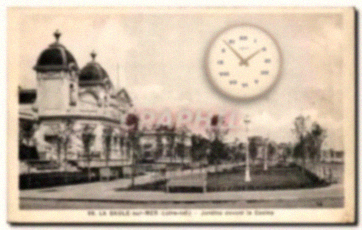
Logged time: {"hour": 1, "minute": 53}
